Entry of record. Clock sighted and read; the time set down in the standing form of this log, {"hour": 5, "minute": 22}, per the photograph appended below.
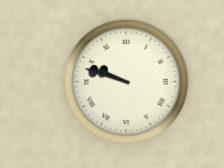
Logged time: {"hour": 9, "minute": 48}
